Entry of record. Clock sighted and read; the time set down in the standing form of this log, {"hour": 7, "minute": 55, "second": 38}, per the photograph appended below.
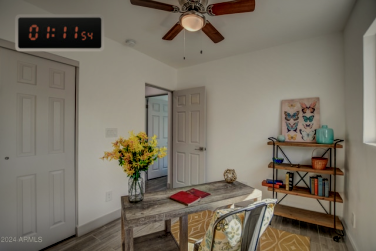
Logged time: {"hour": 1, "minute": 11, "second": 54}
